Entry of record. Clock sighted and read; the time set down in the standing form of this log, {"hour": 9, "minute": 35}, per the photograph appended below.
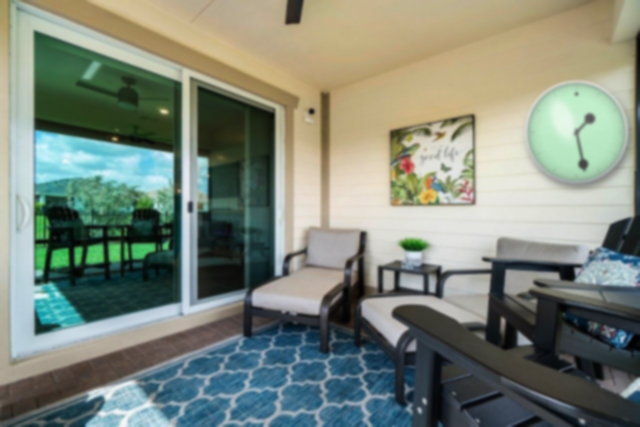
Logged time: {"hour": 1, "minute": 28}
